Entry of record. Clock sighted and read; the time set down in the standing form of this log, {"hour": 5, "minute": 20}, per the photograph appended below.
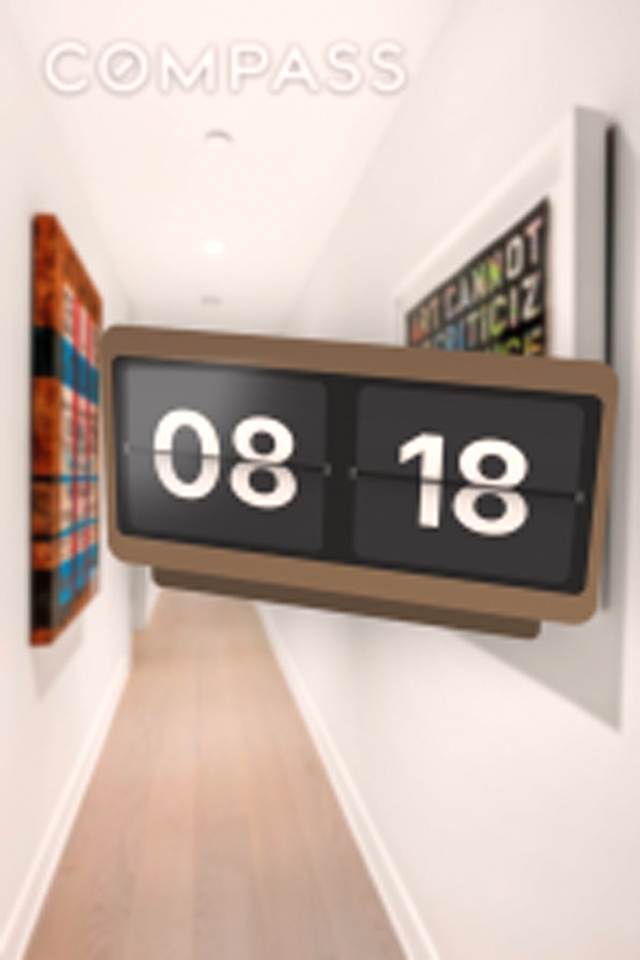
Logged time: {"hour": 8, "minute": 18}
